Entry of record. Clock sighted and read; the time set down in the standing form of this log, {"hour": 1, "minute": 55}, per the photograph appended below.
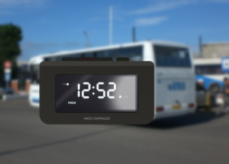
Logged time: {"hour": 12, "minute": 52}
